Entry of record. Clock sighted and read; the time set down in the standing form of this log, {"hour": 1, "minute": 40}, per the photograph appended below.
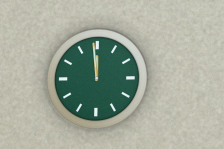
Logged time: {"hour": 11, "minute": 59}
